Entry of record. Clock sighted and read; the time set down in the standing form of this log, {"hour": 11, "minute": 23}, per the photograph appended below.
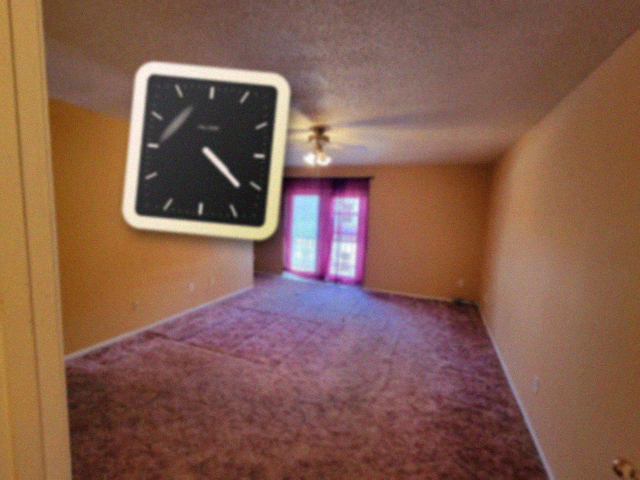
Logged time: {"hour": 4, "minute": 22}
